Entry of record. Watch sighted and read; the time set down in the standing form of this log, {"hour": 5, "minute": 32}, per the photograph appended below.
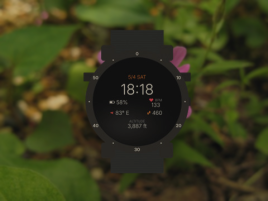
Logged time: {"hour": 18, "minute": 18}
